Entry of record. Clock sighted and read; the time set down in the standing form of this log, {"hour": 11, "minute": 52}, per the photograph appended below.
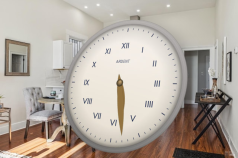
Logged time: {"hour": 5, "minute": 28}
